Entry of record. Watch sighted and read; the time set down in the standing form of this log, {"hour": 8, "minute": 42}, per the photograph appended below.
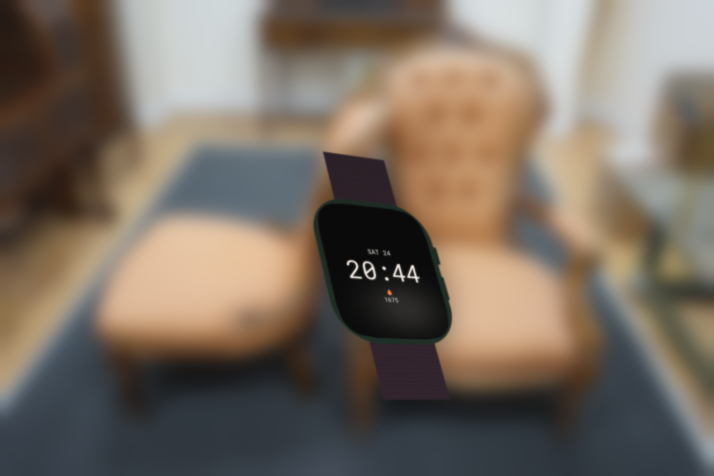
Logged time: {"hour": 20, "minute": 44}
